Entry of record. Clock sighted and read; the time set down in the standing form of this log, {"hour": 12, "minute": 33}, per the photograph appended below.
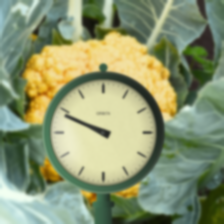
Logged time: {"hour": 9, "minute": 49}
